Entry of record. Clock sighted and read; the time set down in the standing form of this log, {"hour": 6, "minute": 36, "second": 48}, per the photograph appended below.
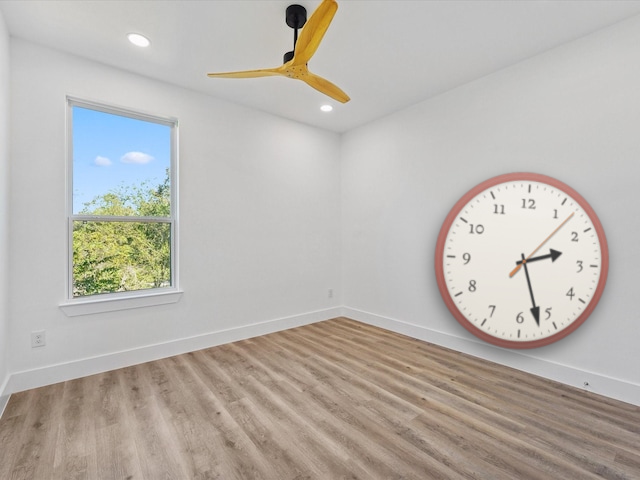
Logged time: {"hour": 2, "minute": 27, "second": 7}
